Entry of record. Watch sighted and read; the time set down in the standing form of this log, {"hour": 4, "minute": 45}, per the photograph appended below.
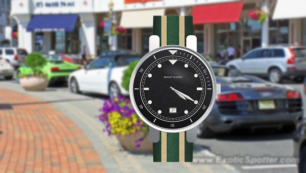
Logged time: {"hour": 4, "minute": 20}
